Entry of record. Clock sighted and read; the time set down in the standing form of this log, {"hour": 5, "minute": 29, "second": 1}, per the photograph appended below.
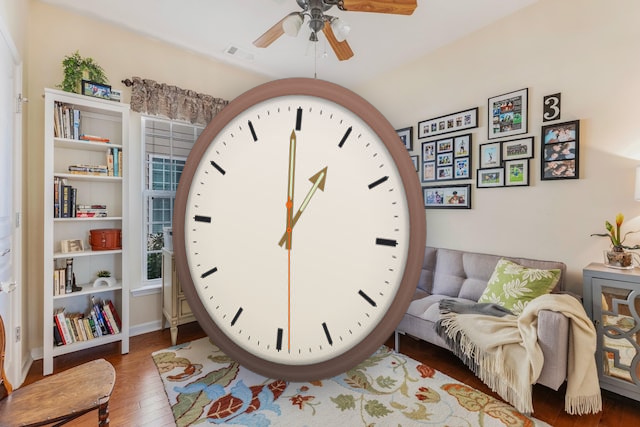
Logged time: {"hour": 12, "minute": 59, "second": 29}
